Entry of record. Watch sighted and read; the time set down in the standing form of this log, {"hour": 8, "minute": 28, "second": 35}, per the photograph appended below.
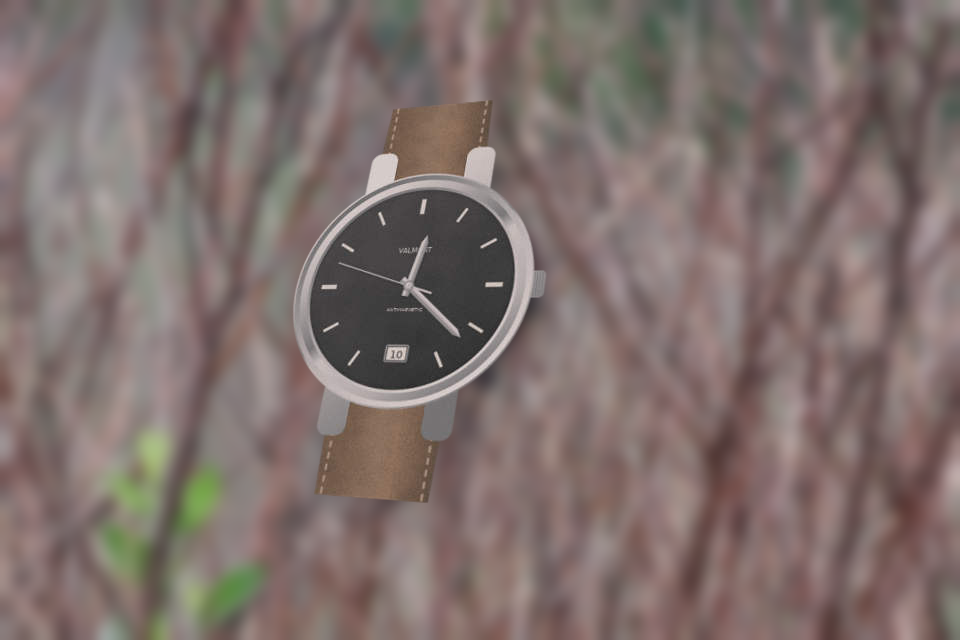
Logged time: {"hour": 12, "minute": 21, "second": 48}
